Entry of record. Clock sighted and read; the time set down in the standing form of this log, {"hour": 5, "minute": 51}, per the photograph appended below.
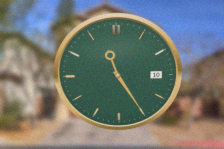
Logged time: {"hour": 11, "minute": 25}
